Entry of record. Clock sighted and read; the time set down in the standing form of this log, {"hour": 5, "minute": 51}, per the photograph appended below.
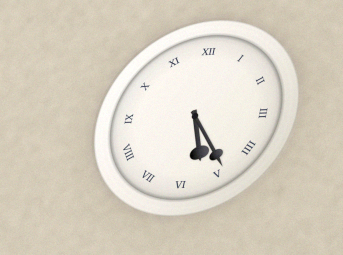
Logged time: {"hour": 5, "minute": 24}
